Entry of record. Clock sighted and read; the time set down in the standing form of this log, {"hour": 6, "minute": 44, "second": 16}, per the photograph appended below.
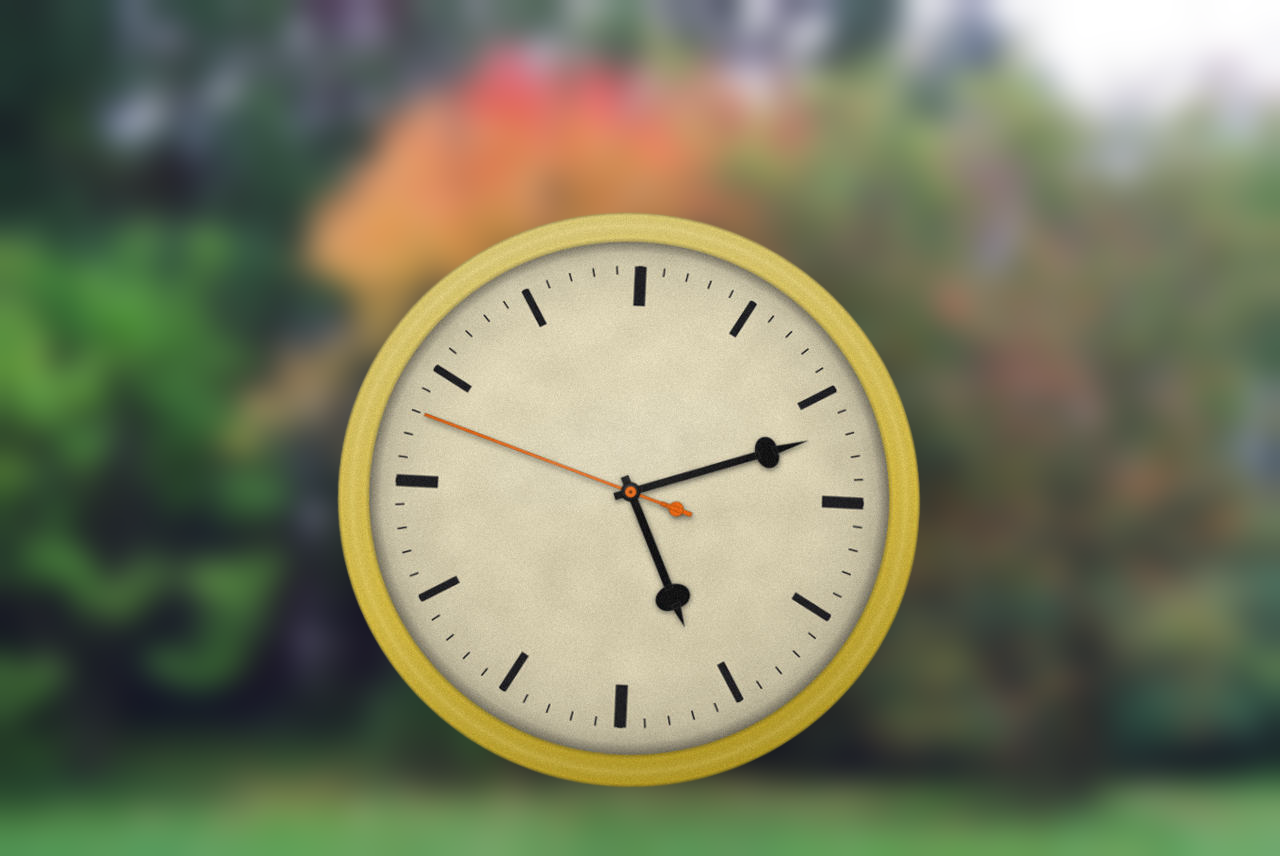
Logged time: {"hour": 5, "minute": 11, "second": 48}
